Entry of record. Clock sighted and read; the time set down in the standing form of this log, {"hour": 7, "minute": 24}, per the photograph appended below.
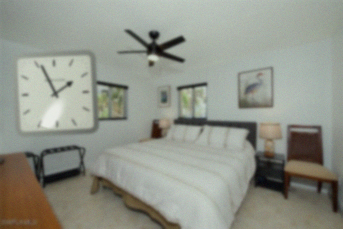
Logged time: {"hour": 1, "minute": 56}
